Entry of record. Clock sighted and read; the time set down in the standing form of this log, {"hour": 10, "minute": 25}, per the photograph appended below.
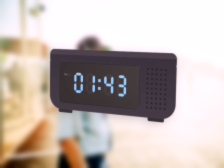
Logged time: {"hour": 1, "minute": 43}
